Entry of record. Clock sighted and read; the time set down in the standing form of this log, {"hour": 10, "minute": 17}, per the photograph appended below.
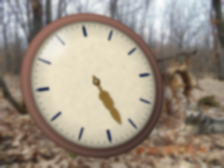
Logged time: {"hour": 5, "minute": 27}
